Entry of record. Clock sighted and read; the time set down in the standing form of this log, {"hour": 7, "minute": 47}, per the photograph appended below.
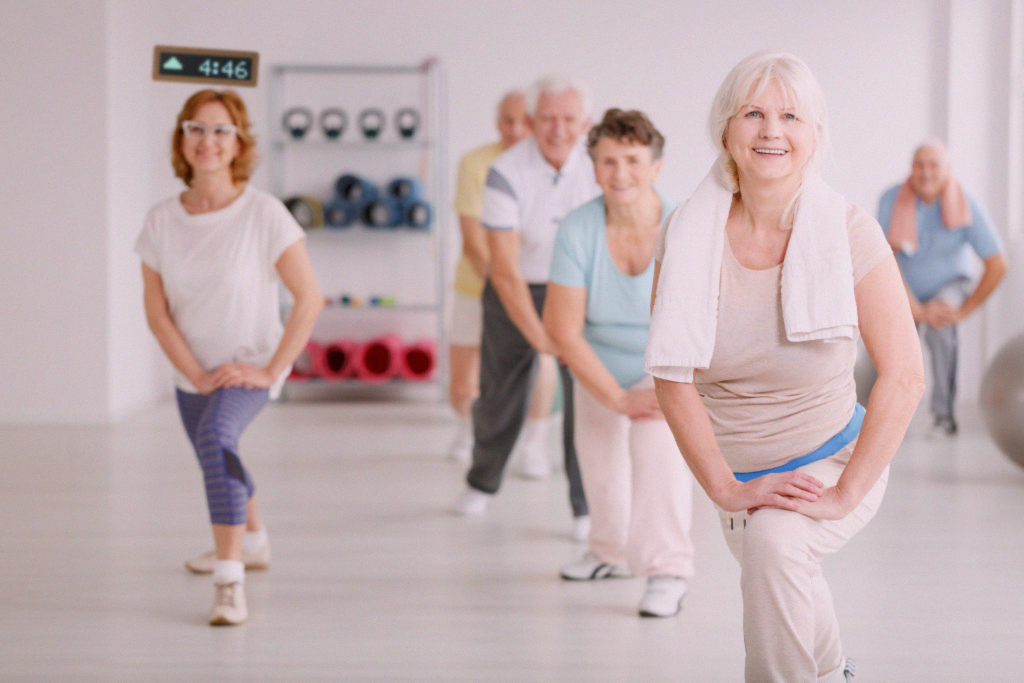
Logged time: {"hour": 4, "minute": 46}
